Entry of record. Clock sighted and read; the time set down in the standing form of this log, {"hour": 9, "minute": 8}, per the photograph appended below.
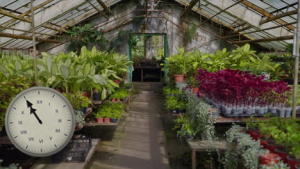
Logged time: {"hour": 10, "minute": 55}
